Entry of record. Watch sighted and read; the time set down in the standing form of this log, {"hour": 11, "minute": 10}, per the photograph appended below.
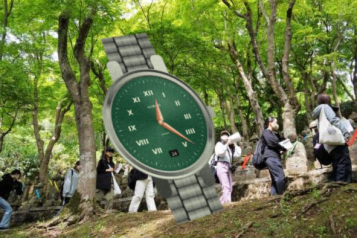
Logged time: {"hour": 12, "minute": 23}
